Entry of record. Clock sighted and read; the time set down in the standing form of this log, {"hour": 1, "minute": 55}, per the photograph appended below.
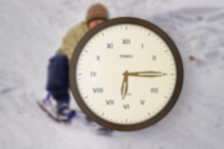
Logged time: {"hour": 6, "minute": 15}
